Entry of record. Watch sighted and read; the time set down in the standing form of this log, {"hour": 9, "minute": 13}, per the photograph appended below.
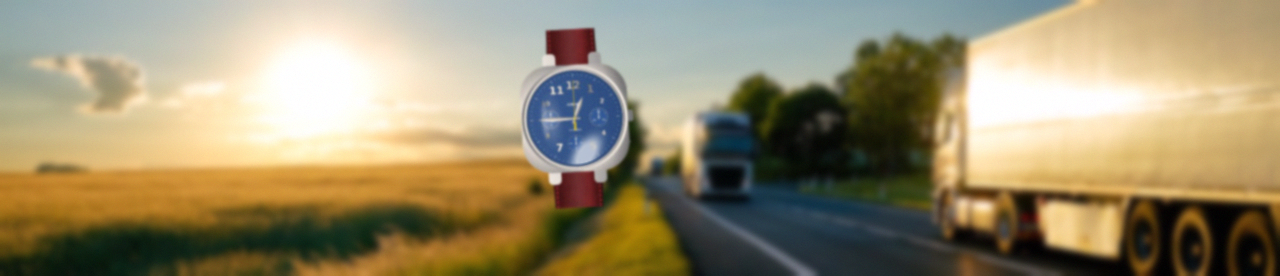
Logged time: {"hour": 12, "minute": 45}
